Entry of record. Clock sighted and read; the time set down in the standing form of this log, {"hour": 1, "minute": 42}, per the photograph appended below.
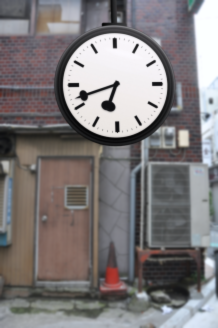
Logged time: {"hour": 6, "minute": 42}
